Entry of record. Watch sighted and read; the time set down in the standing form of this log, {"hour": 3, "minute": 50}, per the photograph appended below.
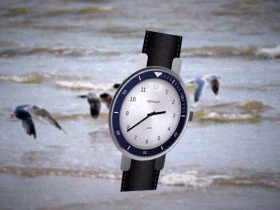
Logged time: {"hour": 2, "minute": 39}
